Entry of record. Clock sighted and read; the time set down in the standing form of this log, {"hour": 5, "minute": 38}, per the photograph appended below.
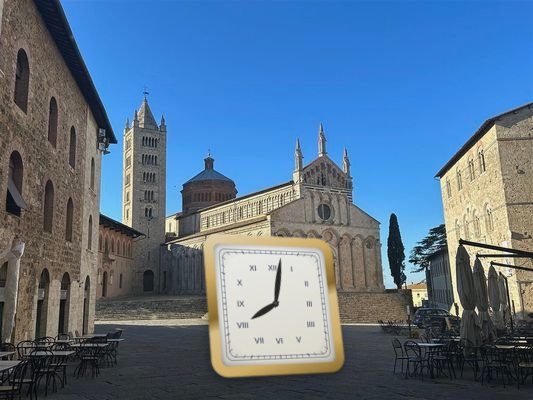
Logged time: {"hour": 8, "minute": 2}
